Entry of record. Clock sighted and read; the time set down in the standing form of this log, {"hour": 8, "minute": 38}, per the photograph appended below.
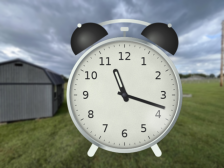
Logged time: {"hour": 11, "minute": 18}
